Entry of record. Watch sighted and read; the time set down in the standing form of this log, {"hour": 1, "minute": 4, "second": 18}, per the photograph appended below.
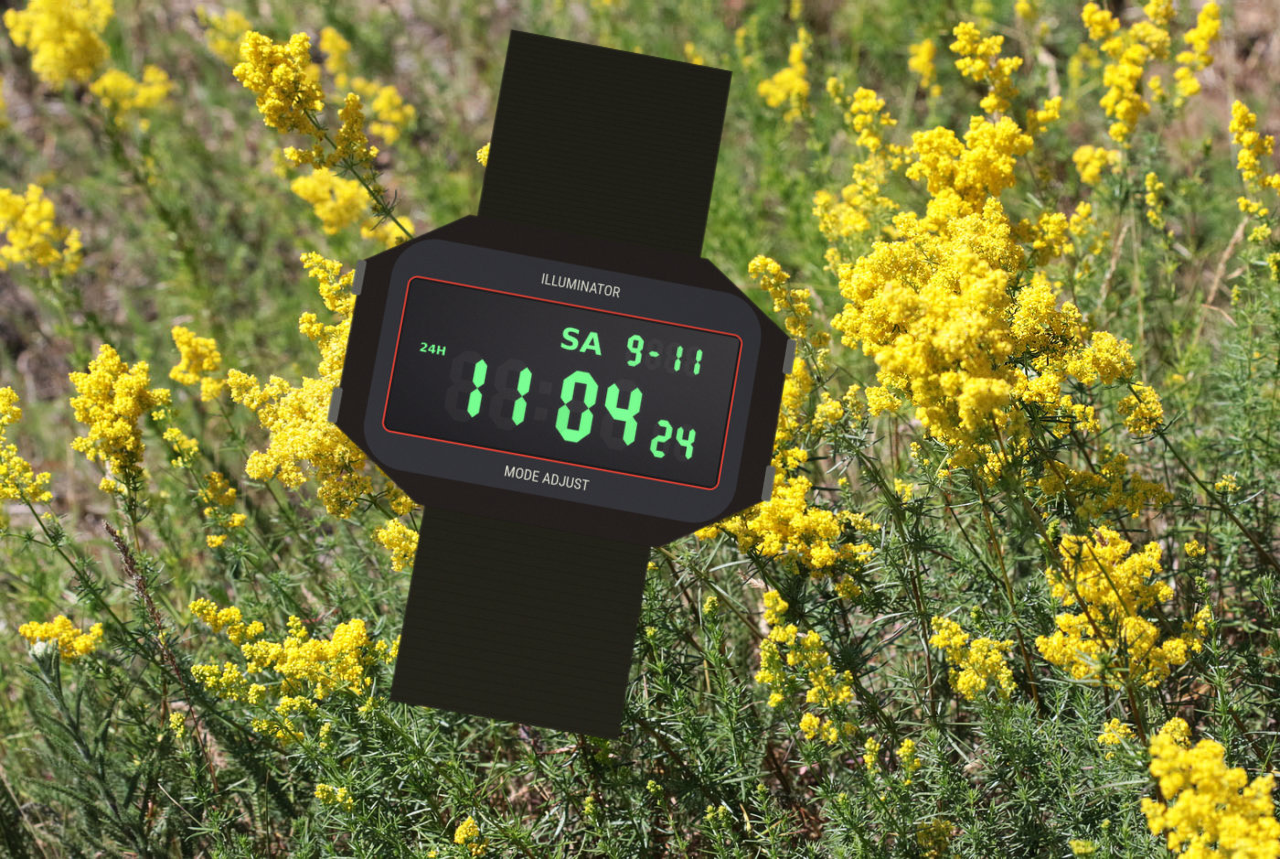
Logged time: {"hour": 11, "minute": 4, "second": 24}
